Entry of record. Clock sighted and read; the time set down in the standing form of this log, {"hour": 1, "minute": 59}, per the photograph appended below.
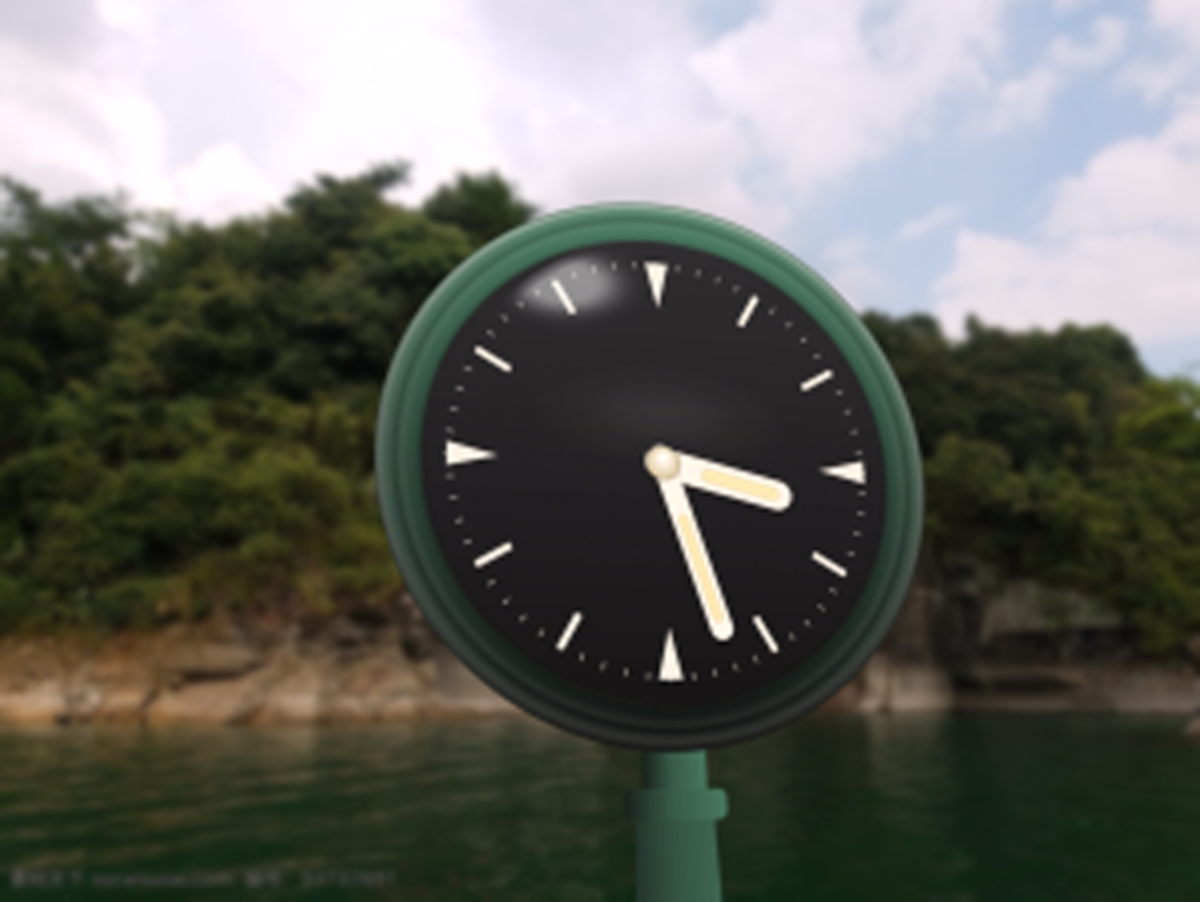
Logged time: {"hour": 3, "minute": 27}
